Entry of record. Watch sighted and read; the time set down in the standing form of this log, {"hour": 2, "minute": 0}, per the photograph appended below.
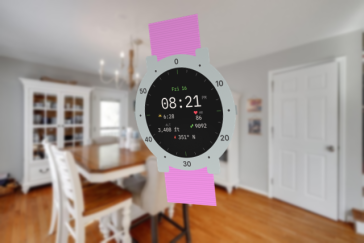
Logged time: {"hour": 8, "minute": 21}
